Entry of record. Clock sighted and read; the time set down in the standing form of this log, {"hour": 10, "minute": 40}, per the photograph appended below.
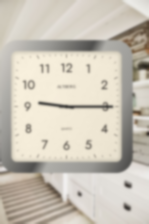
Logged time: {"hour": 9, "minute": 15}
